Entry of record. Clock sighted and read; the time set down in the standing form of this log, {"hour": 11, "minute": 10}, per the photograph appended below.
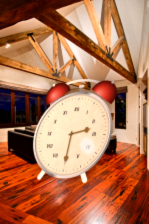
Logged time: {"hour": 2, "minute": 30}
